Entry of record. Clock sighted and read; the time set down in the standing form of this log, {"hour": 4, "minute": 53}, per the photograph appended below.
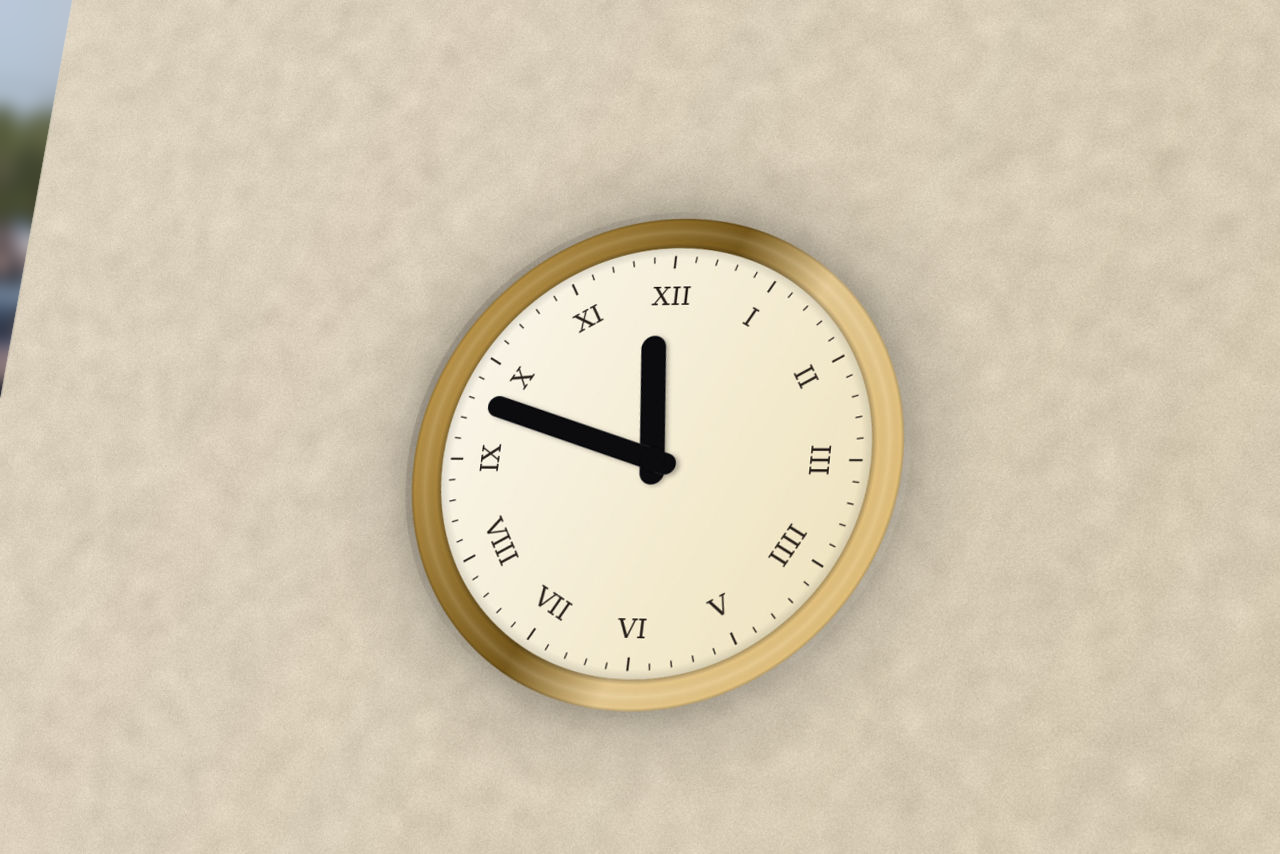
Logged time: {"hour": 11, "minute": 48}
